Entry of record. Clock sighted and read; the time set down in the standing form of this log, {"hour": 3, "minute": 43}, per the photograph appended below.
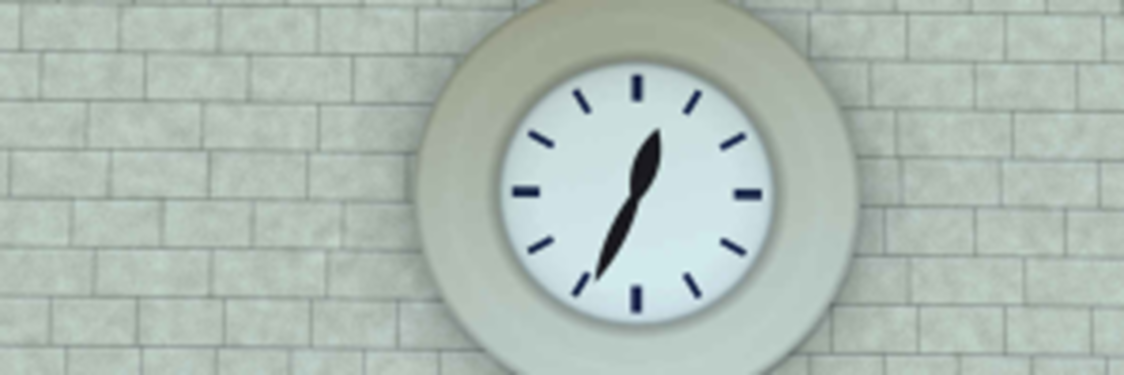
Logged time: {"hour": 12, "minute": 34}
